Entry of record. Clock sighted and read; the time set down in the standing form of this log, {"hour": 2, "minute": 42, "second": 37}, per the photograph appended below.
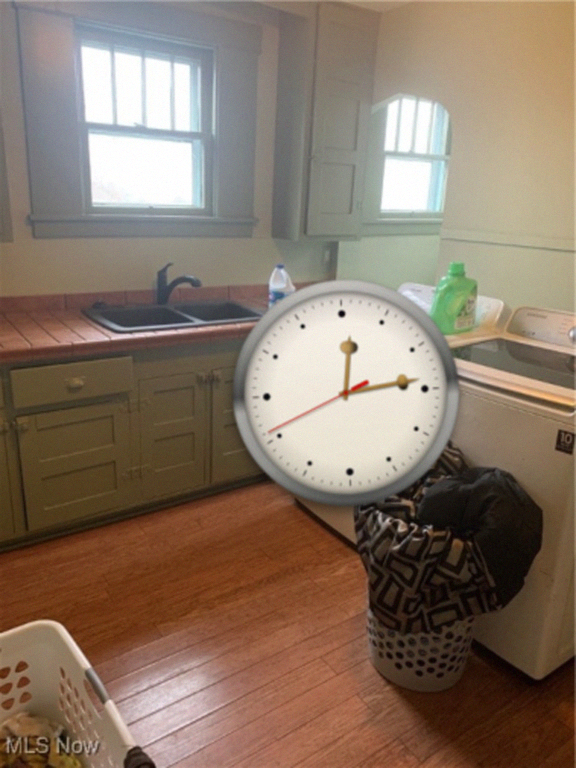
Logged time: {"hour": 12, "minute": 13, "second": 41}
